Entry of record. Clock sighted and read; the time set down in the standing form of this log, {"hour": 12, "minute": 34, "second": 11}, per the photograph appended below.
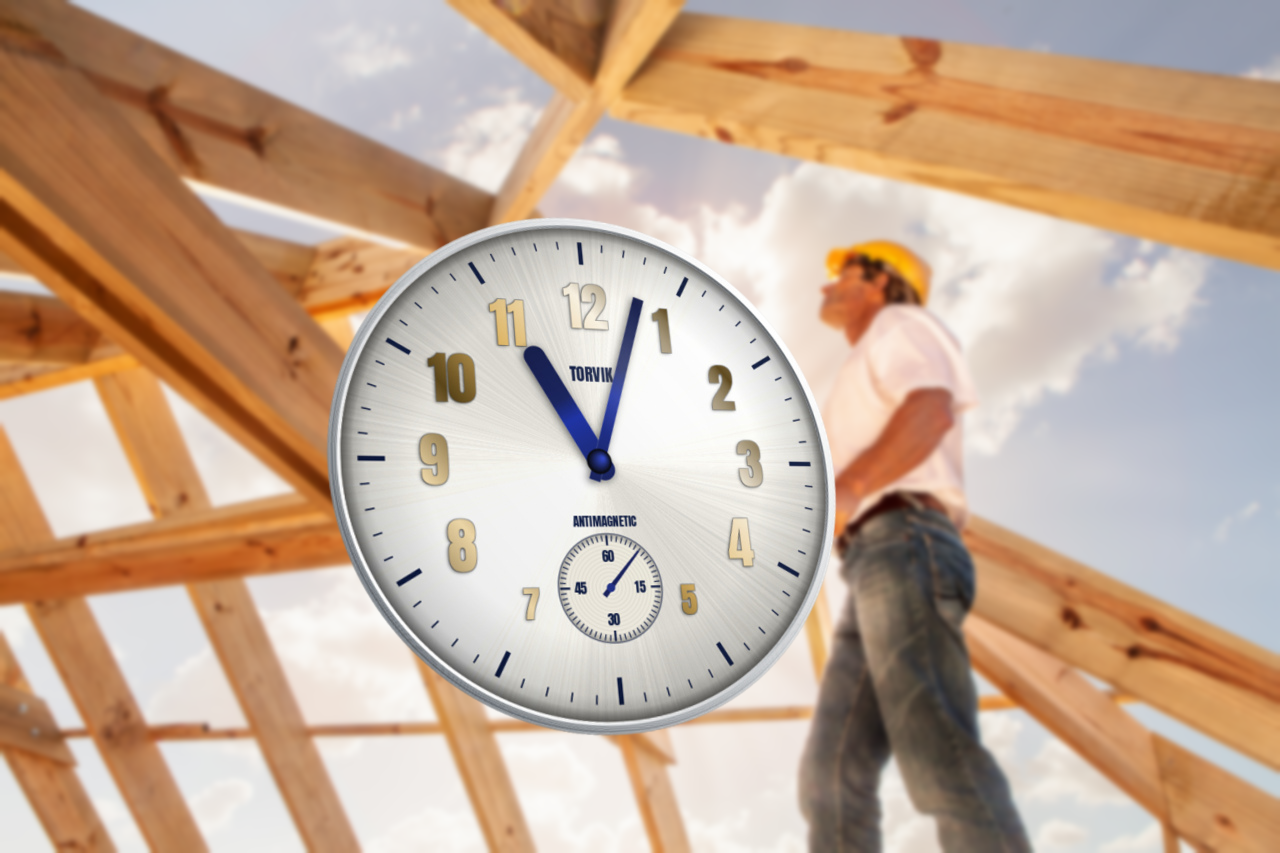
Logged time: {"hour": 11, "minute": 3, "second": 7}
